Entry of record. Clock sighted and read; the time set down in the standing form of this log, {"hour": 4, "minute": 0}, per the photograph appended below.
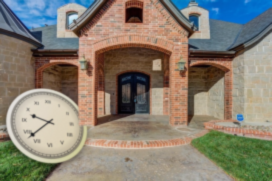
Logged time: {"hour": 9, "minute": 38}
